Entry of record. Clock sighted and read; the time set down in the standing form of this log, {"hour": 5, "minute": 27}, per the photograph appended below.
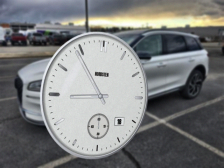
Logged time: {"hour": 8, "minute": 54}
